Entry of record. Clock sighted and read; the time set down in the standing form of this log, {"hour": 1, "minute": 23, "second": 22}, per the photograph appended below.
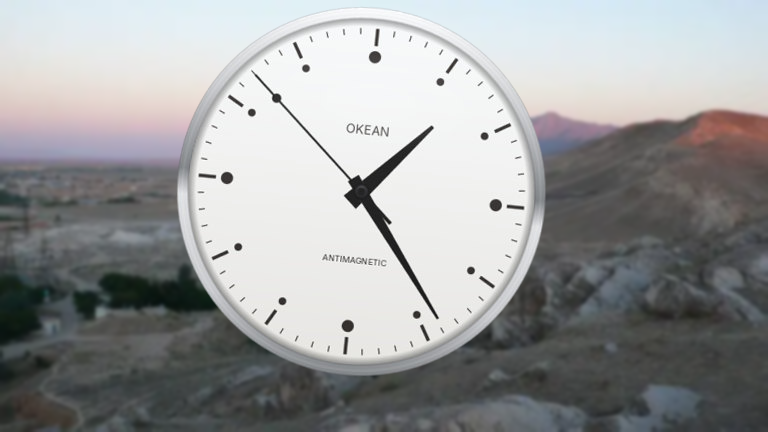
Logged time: {"hour": 1, "minute": 23, "second": 52}
